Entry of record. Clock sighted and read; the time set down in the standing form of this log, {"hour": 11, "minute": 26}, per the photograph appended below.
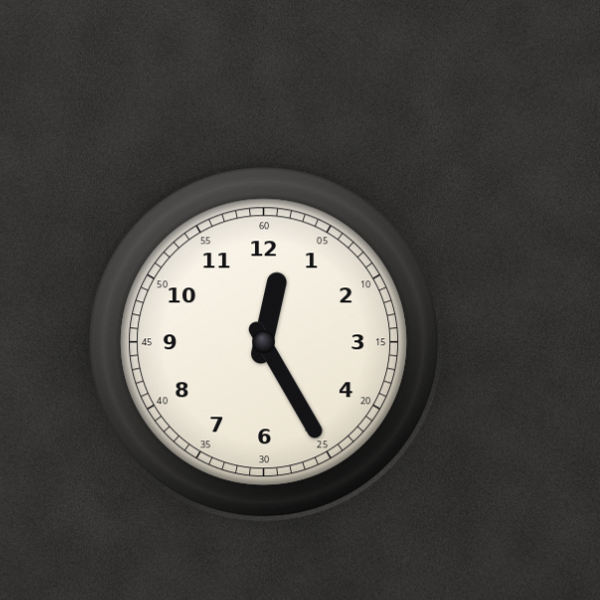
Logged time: {"hour": 12, "minute": 25}
